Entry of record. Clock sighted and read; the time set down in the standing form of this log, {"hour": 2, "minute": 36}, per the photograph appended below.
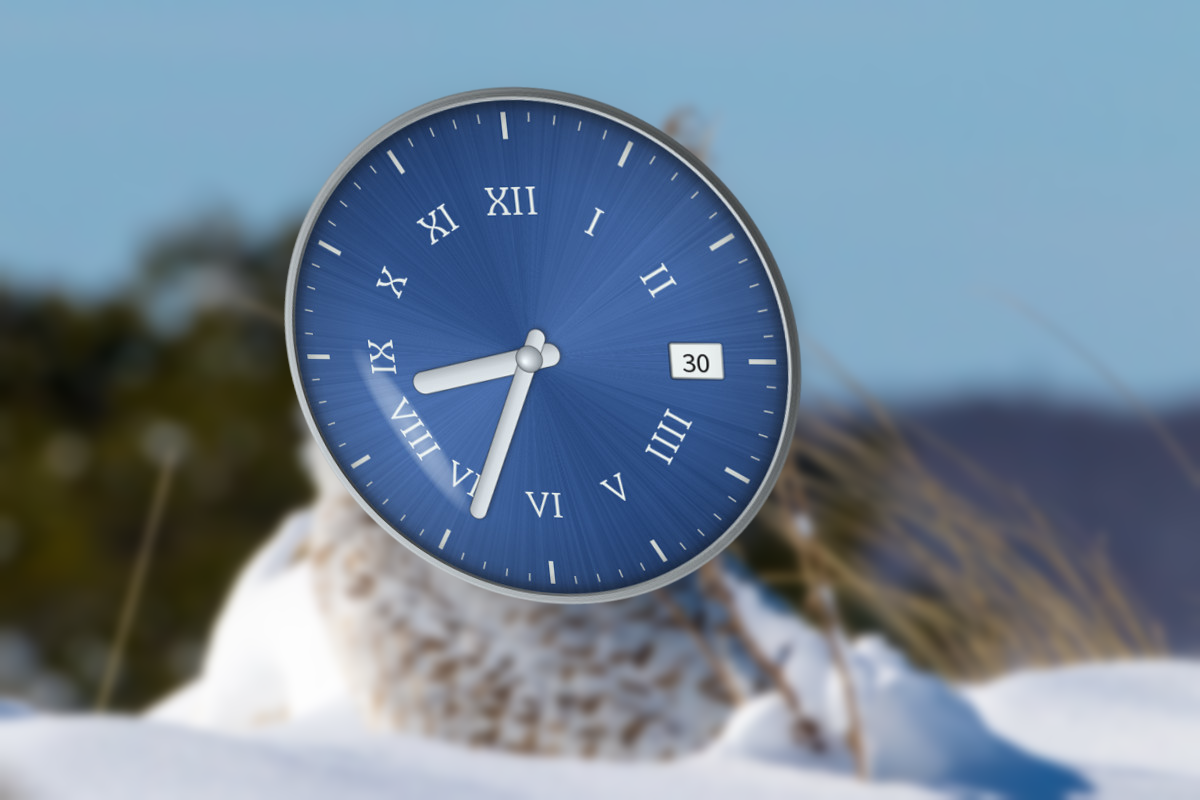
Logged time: {"hour": 8, "minute": 34}
